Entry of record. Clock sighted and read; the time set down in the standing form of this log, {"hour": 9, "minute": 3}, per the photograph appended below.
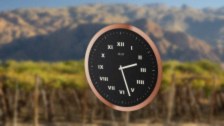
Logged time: {"hour": 2, "minute": 27}
